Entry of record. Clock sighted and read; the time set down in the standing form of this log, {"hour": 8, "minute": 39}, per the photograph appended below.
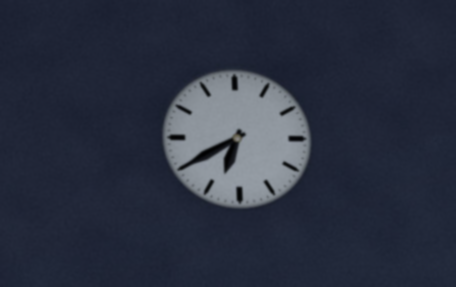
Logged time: {"hour": 6, "minute": 40}
